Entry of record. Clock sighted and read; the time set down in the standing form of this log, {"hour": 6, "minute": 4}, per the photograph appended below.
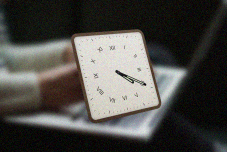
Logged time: {"hour": 4, "minute": 20}
